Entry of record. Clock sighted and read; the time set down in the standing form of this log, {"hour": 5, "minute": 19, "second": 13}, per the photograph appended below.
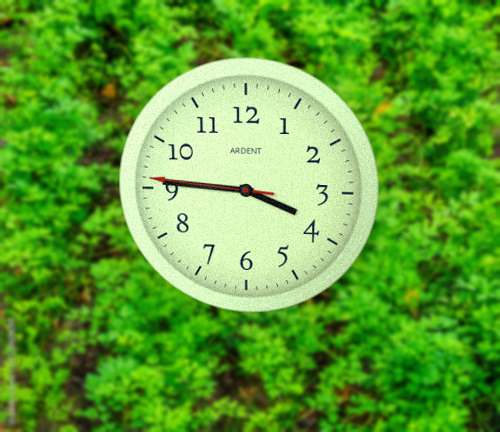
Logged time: {"hour": 3, "minute": 45, "second": 46}
